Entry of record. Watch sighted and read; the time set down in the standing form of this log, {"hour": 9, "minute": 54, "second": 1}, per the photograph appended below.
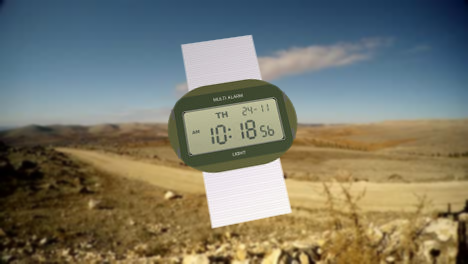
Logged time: {"hour": 10, "minute": 18, "second": 56}
